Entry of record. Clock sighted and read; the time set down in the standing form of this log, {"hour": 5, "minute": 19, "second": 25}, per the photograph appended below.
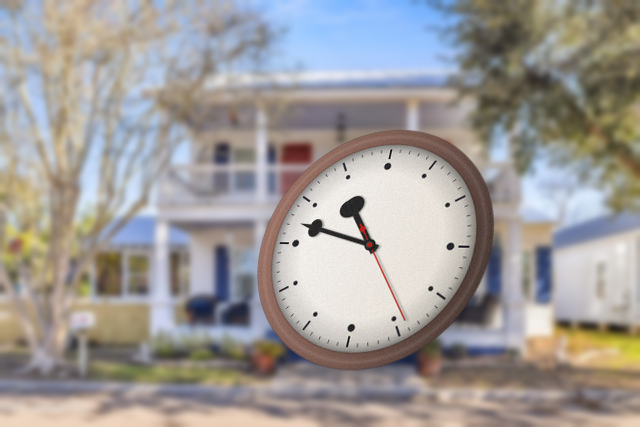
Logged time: {"hour": 10, "minute": 47, "second": 24}
